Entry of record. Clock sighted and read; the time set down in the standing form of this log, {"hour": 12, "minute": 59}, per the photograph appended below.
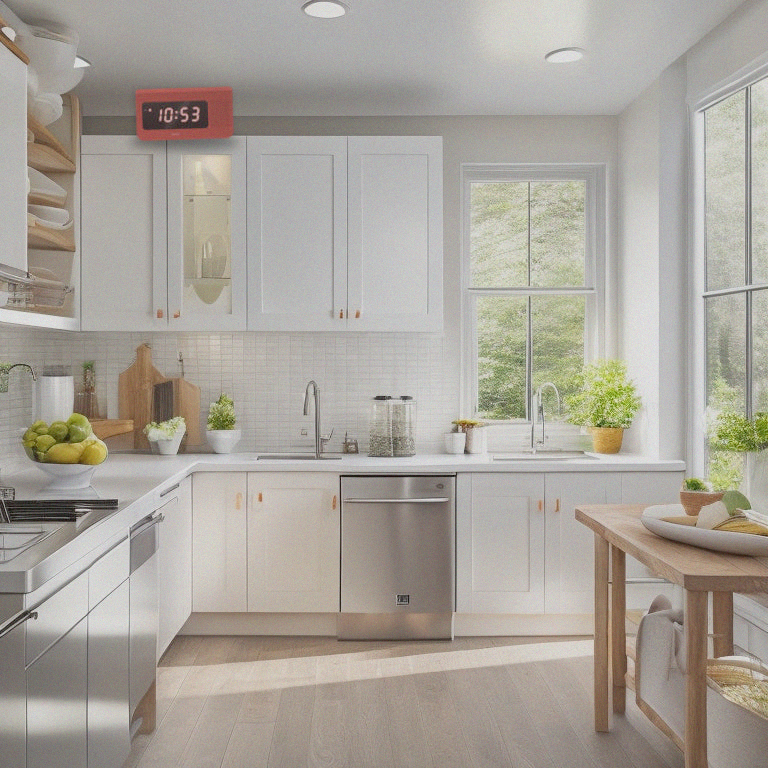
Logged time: {"hour": 10, "minute": 53}
